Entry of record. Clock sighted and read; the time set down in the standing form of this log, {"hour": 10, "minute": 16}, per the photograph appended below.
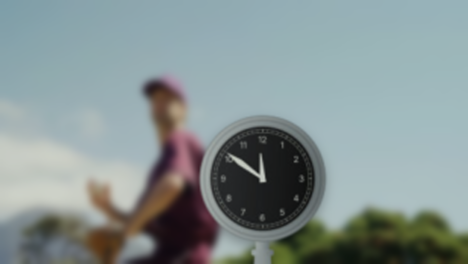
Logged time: {"hour": 11, "minute": 51}
